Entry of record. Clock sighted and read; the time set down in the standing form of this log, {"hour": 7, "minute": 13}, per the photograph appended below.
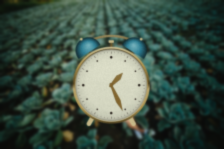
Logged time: {"hour": 1, "minute": 26}
